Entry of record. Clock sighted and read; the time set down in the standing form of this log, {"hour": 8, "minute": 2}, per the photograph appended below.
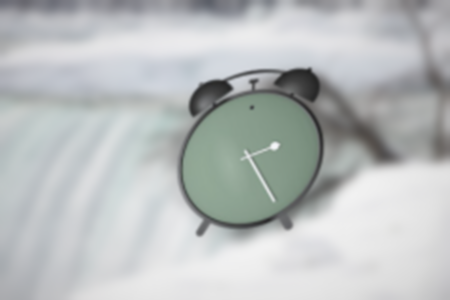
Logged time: {"hour": 2, "minute": 25}
